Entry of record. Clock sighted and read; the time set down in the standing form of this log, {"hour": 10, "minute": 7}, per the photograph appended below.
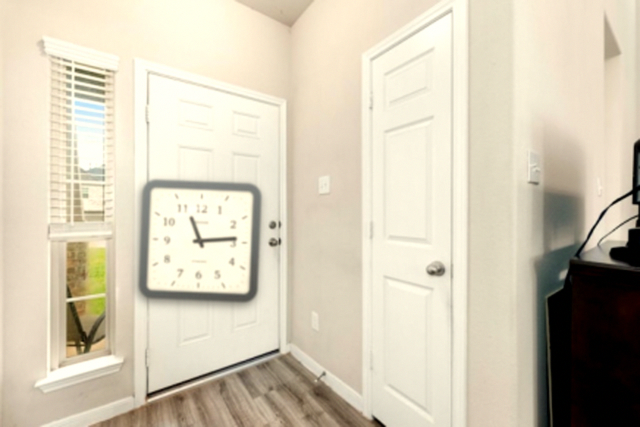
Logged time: {"hour": 11, "minute": 14}
